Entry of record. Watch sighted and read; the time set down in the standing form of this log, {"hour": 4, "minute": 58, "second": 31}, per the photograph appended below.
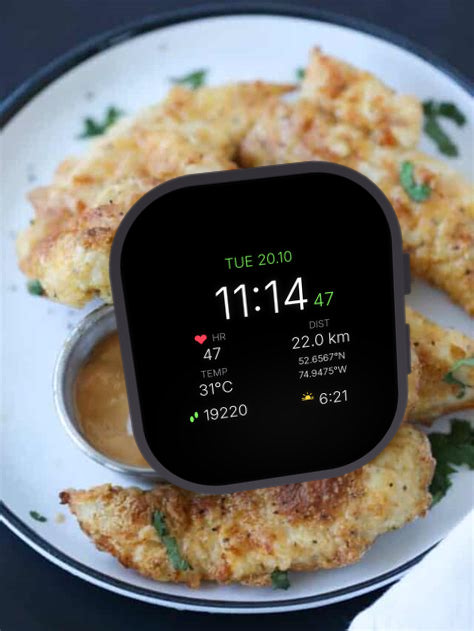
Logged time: {"hour": 11, "minute": 14, "second": 47}
